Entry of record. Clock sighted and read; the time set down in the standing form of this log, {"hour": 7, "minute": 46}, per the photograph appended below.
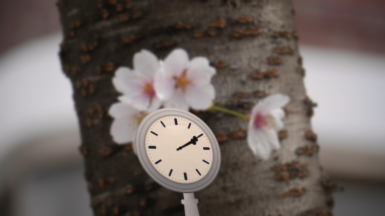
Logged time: {"hour": 2, "minute": 10}
